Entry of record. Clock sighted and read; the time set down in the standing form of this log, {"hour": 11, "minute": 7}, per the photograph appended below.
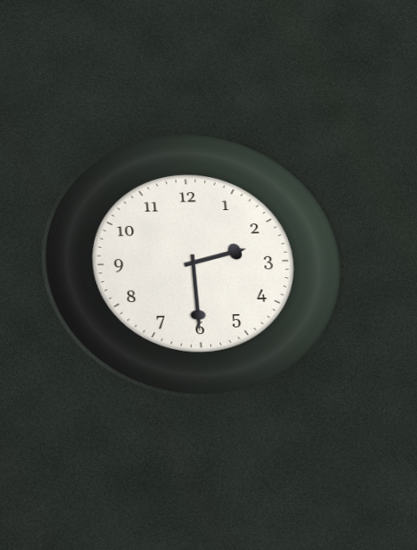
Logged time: {"hour": 2, "minute": 30}
